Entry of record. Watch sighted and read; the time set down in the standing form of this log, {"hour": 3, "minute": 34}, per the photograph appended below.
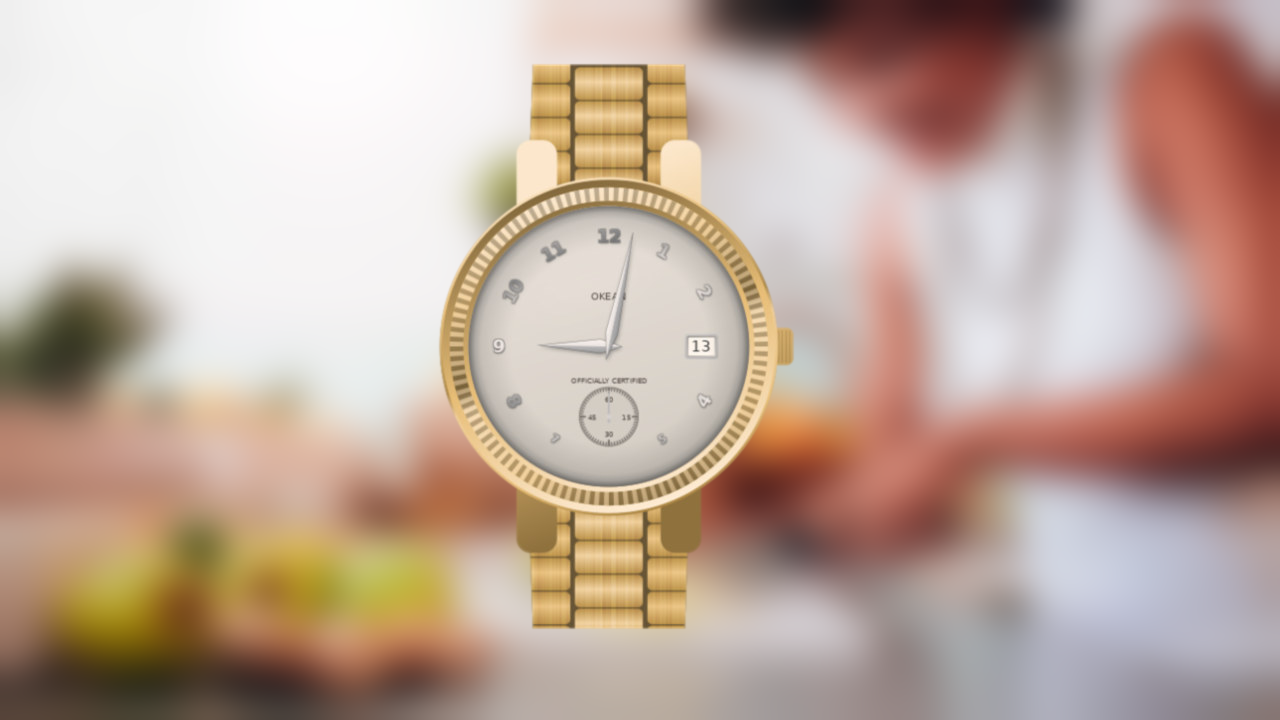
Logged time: {"hour": 9, "minute": 2}
